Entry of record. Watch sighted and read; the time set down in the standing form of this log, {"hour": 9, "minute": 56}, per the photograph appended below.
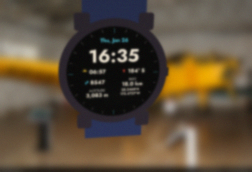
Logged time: {"hour": 16, "minute": 35}
